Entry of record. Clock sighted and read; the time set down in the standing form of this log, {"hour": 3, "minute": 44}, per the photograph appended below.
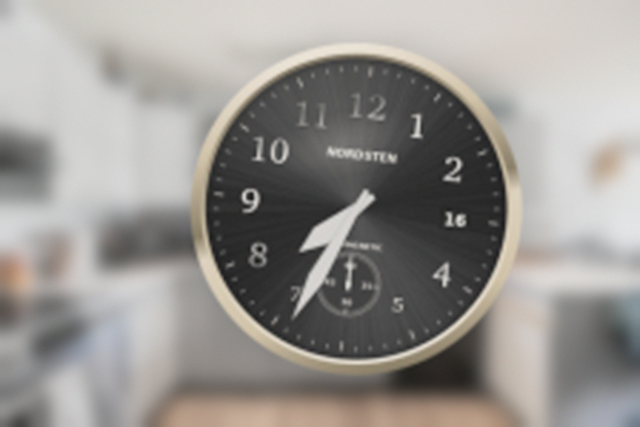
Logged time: {"hour": 7, "minute": 34}
